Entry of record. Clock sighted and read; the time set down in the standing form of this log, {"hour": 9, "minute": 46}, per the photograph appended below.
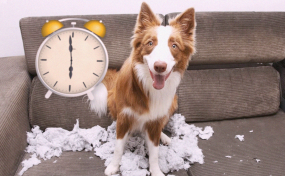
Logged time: {"hour": 5, "minute": 59}
